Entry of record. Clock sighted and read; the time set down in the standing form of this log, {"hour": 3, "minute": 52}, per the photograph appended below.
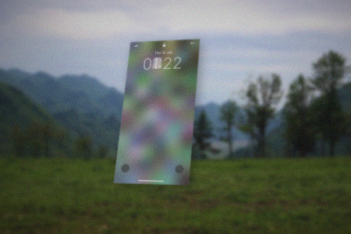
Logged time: {"hour": 1, "minute": 22}
